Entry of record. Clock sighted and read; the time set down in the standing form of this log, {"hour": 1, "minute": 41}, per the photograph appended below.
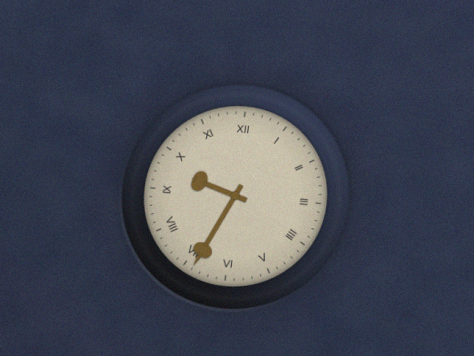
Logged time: {"hour": 9, "minute": 34}
